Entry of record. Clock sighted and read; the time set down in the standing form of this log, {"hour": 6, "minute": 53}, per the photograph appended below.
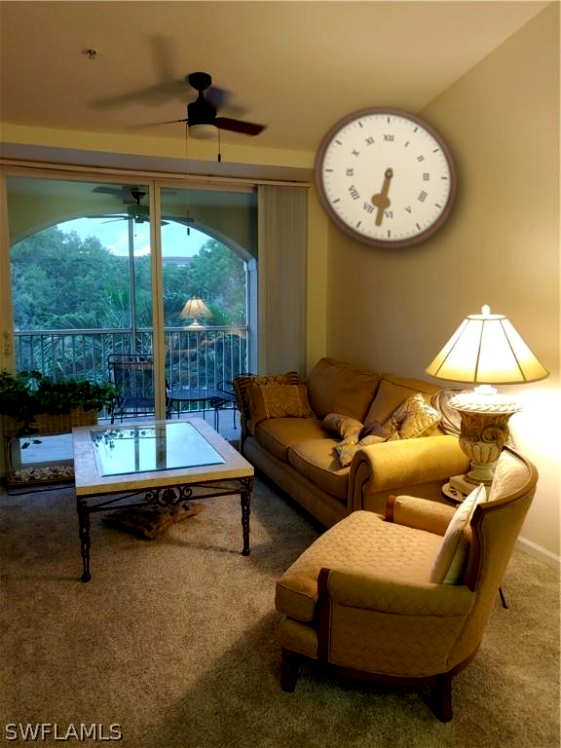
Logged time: {"hour": 6, "minute": 32}
